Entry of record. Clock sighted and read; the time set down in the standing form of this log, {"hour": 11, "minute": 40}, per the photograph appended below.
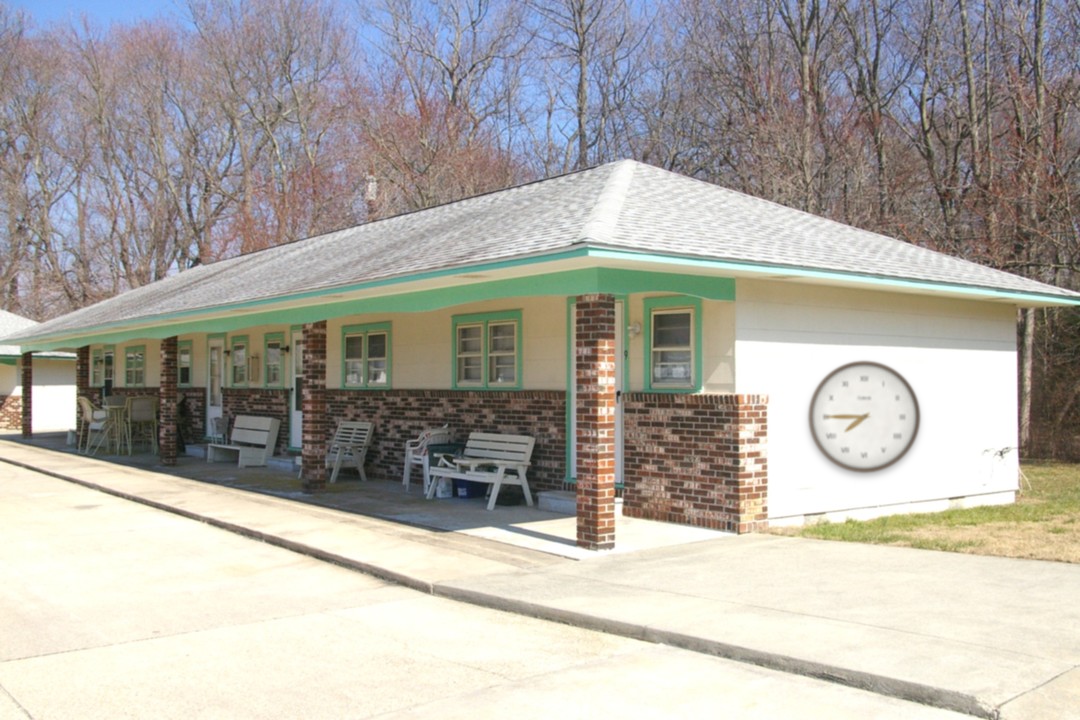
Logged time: {"hour": 7, "minute": 45}
